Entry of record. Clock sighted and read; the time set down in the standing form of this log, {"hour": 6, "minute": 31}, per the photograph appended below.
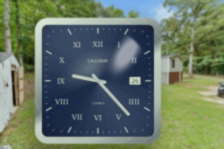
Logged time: {"hour": 9, "minute": 23}
